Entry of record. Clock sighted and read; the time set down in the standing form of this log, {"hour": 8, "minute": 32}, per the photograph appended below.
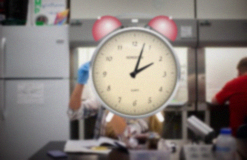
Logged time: {"hour": 2, "minute": 3}
